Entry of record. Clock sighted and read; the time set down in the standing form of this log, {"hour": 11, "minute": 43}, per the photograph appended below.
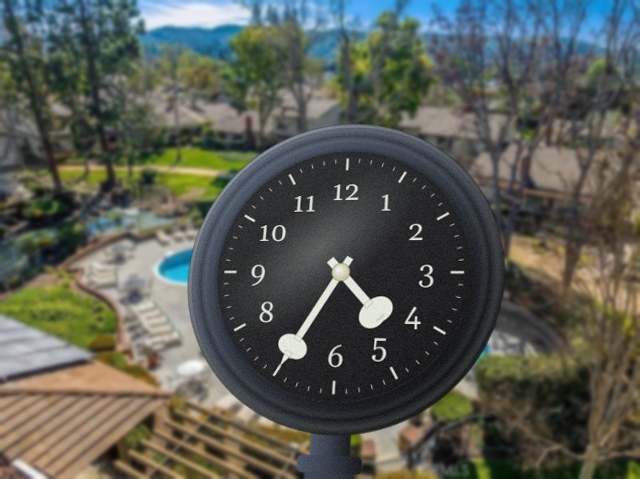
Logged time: {"hour": 4, "minute": 35}
